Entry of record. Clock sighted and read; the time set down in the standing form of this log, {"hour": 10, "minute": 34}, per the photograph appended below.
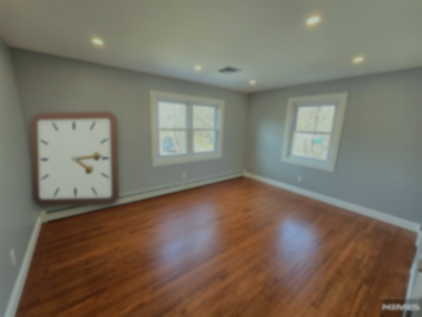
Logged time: {"hour": 4, "minute": 14}
